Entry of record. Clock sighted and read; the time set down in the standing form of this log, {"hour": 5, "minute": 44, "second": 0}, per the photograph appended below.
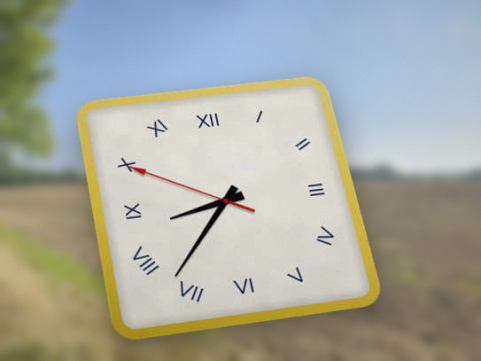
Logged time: {"hour": 8, "minute": 36, "second": 50}
